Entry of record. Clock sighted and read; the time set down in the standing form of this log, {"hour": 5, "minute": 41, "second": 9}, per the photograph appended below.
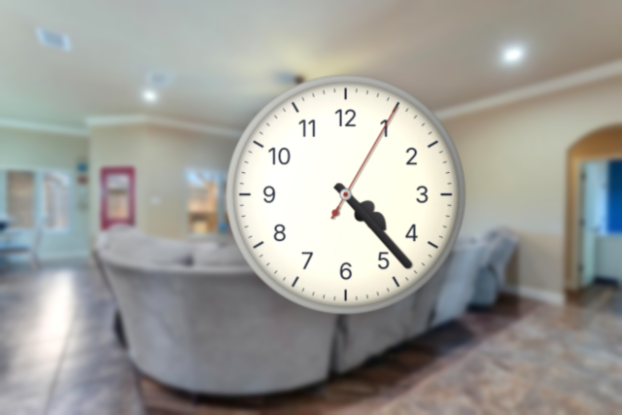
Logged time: {"hour": 4, "minute": 23, "second": 5}
